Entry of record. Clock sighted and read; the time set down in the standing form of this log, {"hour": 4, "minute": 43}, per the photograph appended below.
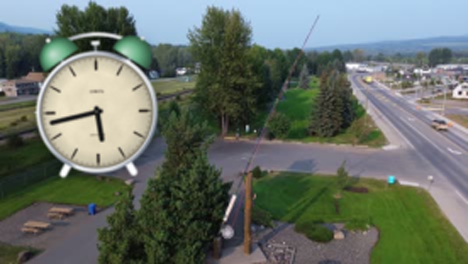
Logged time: {"hour": 5, "minute": 43}
